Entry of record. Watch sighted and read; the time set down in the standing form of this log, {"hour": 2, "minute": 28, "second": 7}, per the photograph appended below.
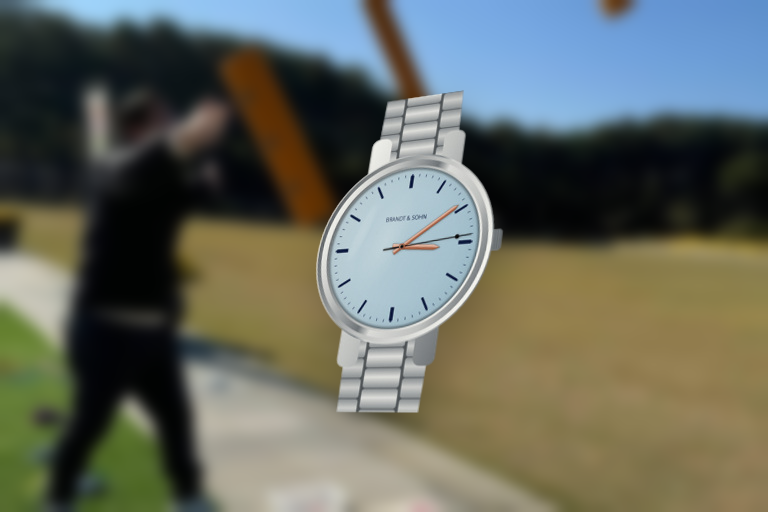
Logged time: {"hour": 3, "minute": 9, "second": 14}
